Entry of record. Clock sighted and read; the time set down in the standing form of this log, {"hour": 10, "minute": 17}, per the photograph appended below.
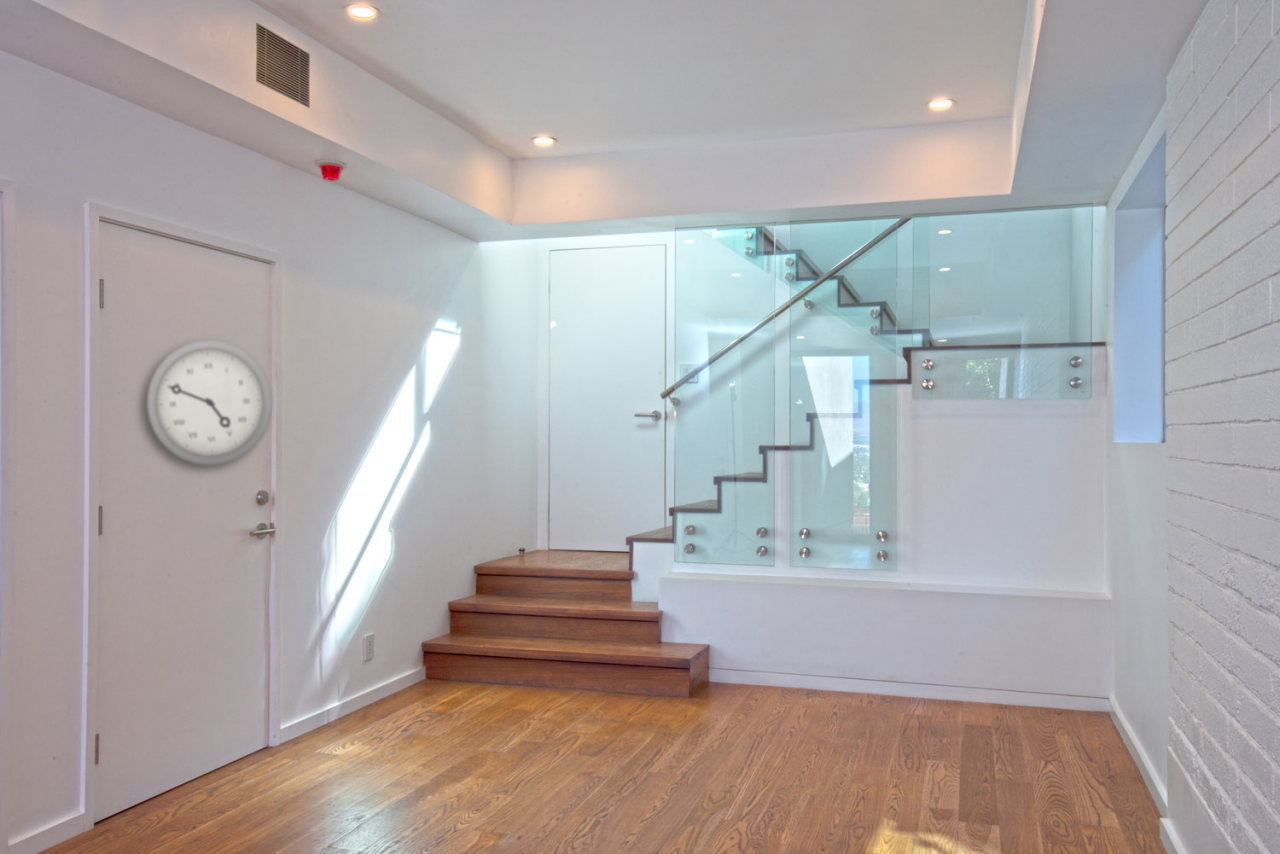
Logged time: {"hour": 4, "minute": 49}
